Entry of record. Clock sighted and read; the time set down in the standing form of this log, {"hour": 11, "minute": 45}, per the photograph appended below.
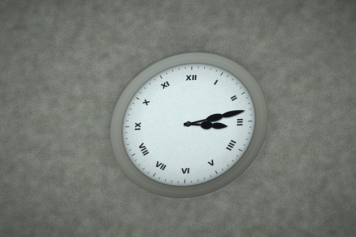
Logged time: {"hour": 3, "minute": 13}
